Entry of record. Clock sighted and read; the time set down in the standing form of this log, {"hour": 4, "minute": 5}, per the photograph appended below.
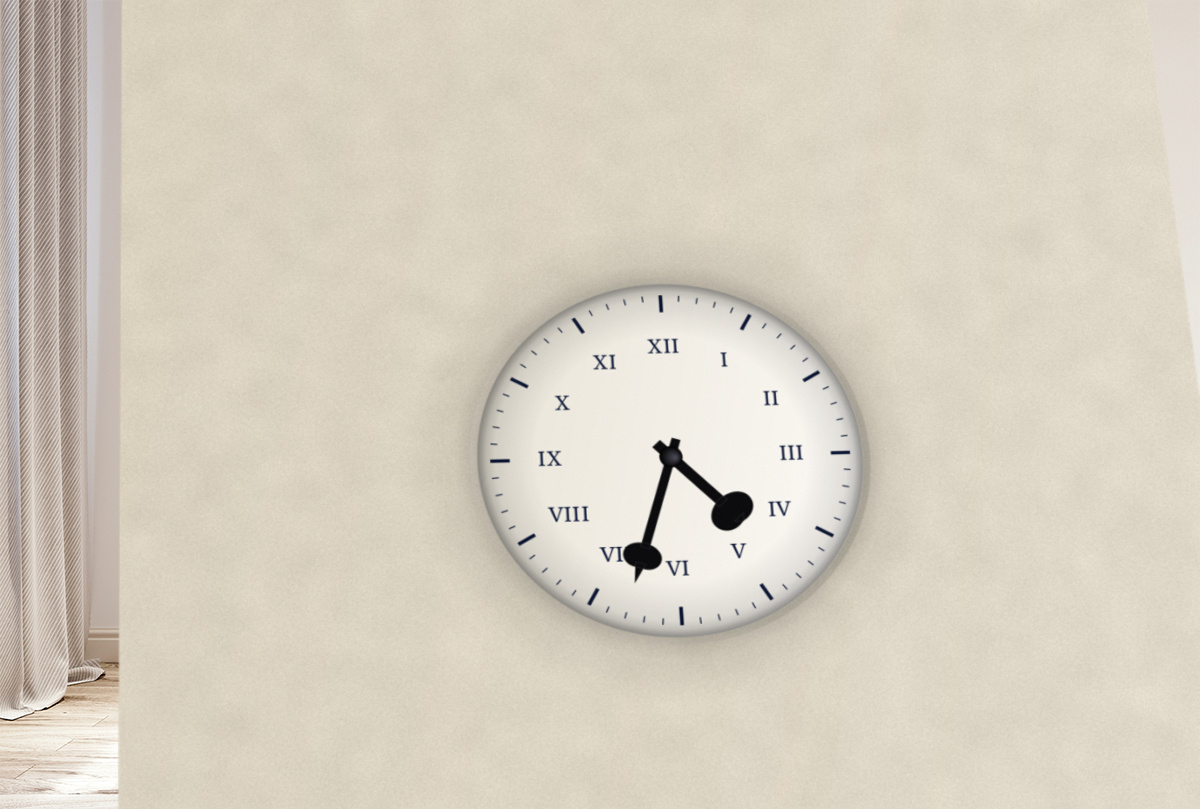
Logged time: {"hour": 4, "minute": 33}
